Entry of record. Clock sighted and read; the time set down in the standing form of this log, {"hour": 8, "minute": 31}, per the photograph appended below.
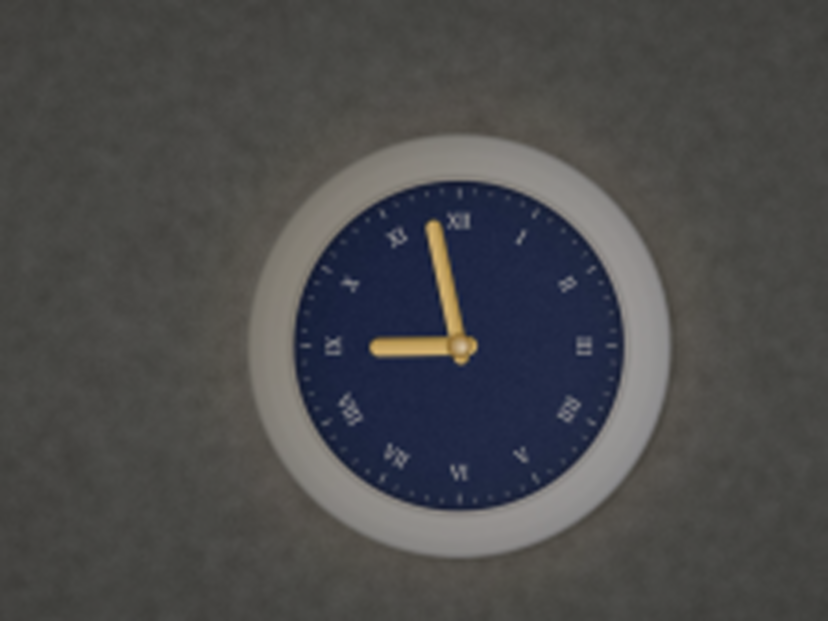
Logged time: {"hour": 8, "minute": 58}
